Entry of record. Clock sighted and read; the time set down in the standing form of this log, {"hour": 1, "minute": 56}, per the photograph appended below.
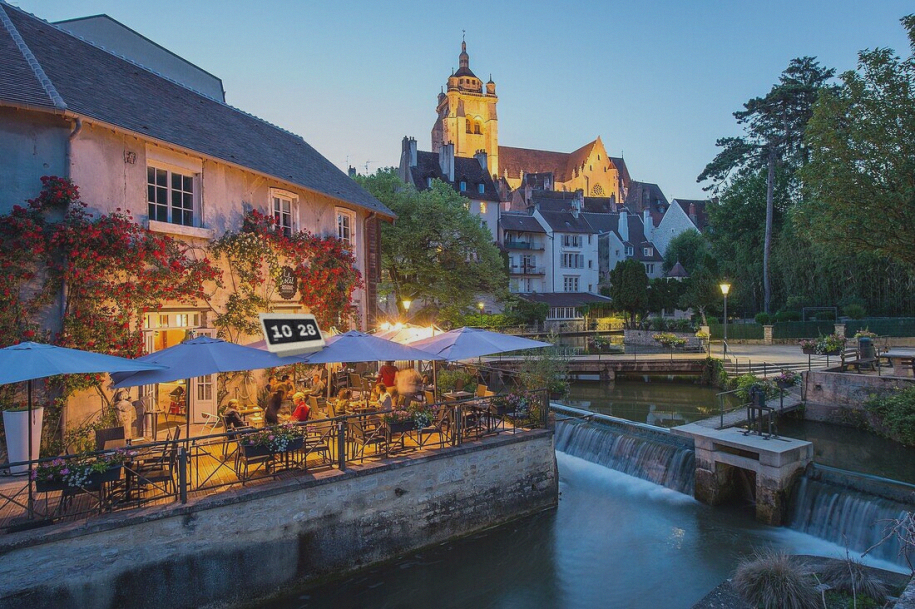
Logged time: {"hour": 10, "minute": 28}
